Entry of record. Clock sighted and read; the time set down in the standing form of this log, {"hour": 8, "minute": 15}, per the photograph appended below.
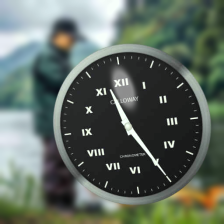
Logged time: {"hour": 11, "minute": 25}
